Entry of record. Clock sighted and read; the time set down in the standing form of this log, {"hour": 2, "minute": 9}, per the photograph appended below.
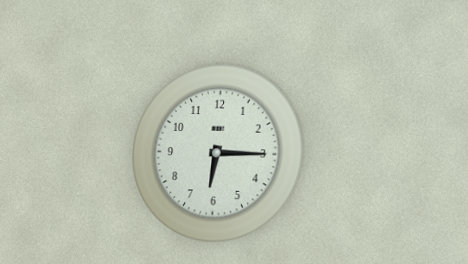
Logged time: {"hour": 6, "minute": 15}
